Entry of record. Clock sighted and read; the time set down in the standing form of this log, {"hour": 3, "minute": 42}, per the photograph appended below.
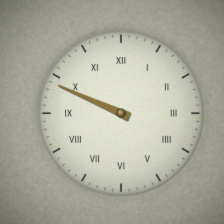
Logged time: {"hour": 9, "minute": 49}
